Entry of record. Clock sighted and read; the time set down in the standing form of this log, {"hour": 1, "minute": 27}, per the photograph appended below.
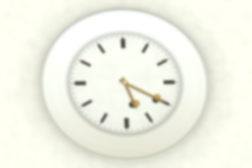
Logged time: {"hour": 5, "minute": 20}
